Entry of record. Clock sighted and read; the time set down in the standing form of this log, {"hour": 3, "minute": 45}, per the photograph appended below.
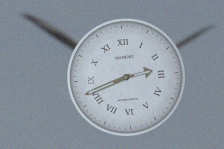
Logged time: {"hour": 2, "minute": 42}
